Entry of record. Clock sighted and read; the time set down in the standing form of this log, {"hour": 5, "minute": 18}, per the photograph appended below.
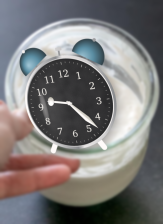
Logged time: {"hour": 9, "minute": 23}
